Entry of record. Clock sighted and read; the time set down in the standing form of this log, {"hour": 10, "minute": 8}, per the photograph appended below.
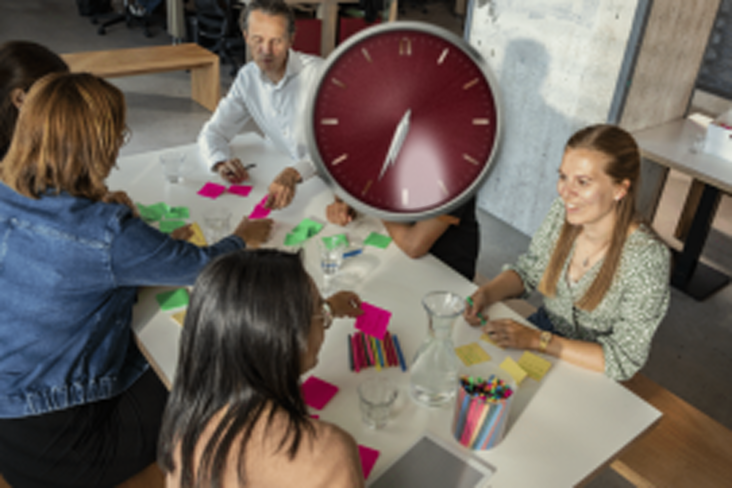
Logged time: {"hour": 6, "minute": 34}
